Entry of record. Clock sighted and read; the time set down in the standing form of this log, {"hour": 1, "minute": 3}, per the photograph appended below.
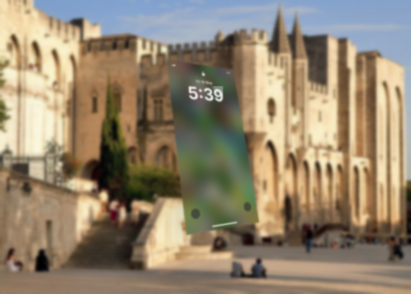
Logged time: {"hour": 5, "minute": 39}
